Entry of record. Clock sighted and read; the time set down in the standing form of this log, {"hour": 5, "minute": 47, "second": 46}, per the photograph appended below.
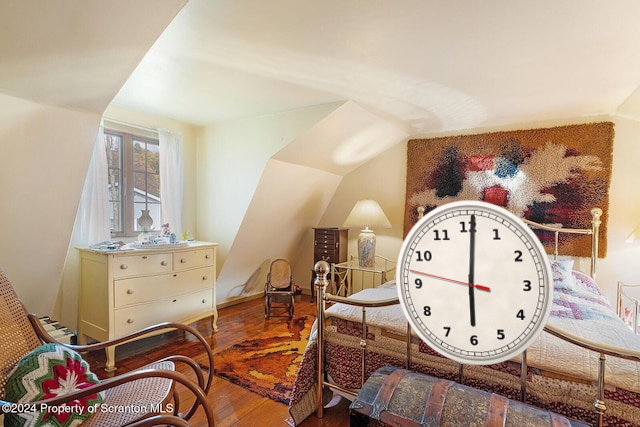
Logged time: {"hour": 6, "minute": 0, "second": 47}
